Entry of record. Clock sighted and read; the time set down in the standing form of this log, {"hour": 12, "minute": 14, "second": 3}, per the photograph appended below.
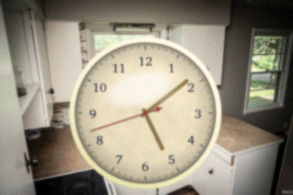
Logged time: {"hour": 5, "minute": 8, "second": 42}
